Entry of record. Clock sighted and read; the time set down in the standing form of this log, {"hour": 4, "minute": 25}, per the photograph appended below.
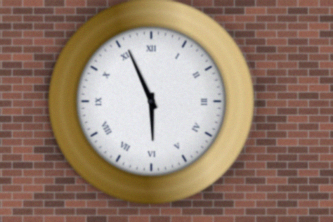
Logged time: {"hour": 5, "minute": 56}
